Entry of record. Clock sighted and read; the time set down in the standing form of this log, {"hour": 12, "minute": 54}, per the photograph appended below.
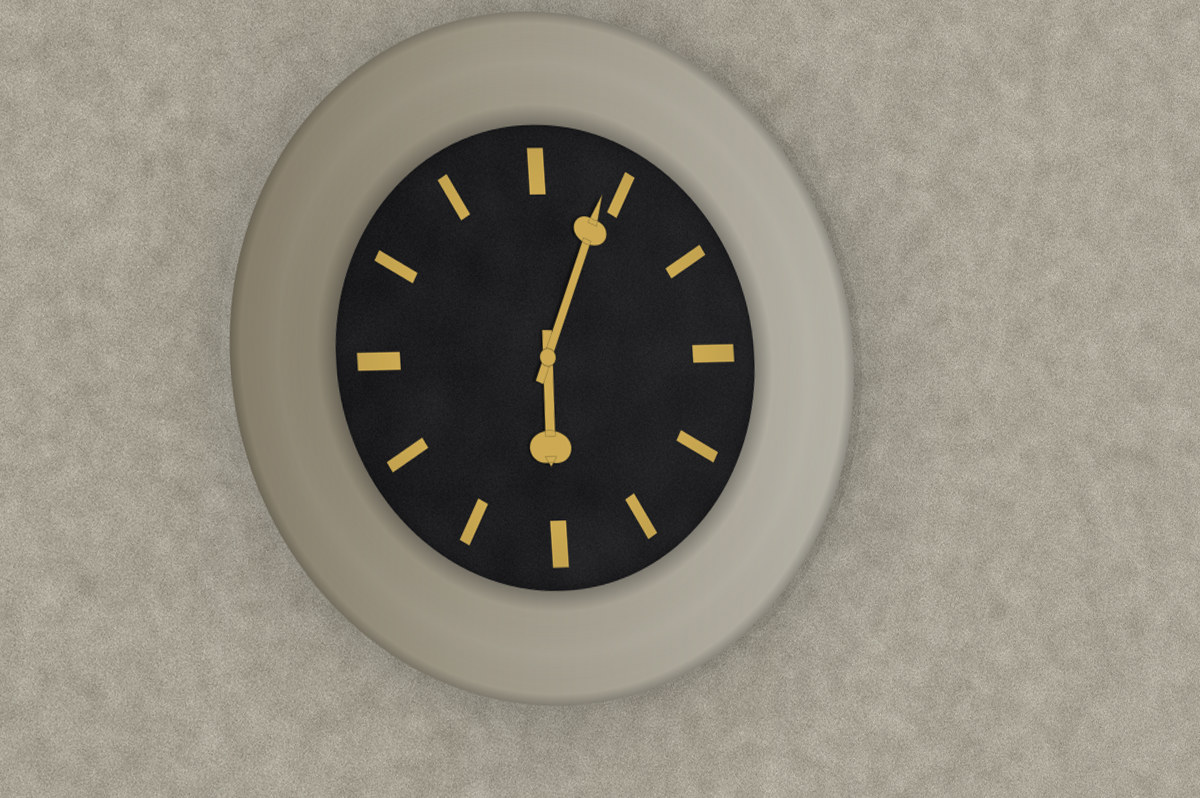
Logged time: {"hour": 6, "minute": 4}
